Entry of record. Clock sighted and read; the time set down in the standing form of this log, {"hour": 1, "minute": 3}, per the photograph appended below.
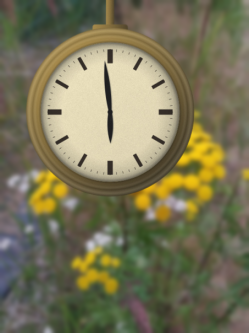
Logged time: {"hour": 5, "minute": 59}
